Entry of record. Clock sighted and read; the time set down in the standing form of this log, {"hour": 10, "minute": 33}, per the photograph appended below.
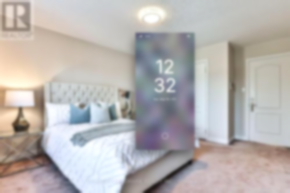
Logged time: {"hour": 12, "minute": 32}
